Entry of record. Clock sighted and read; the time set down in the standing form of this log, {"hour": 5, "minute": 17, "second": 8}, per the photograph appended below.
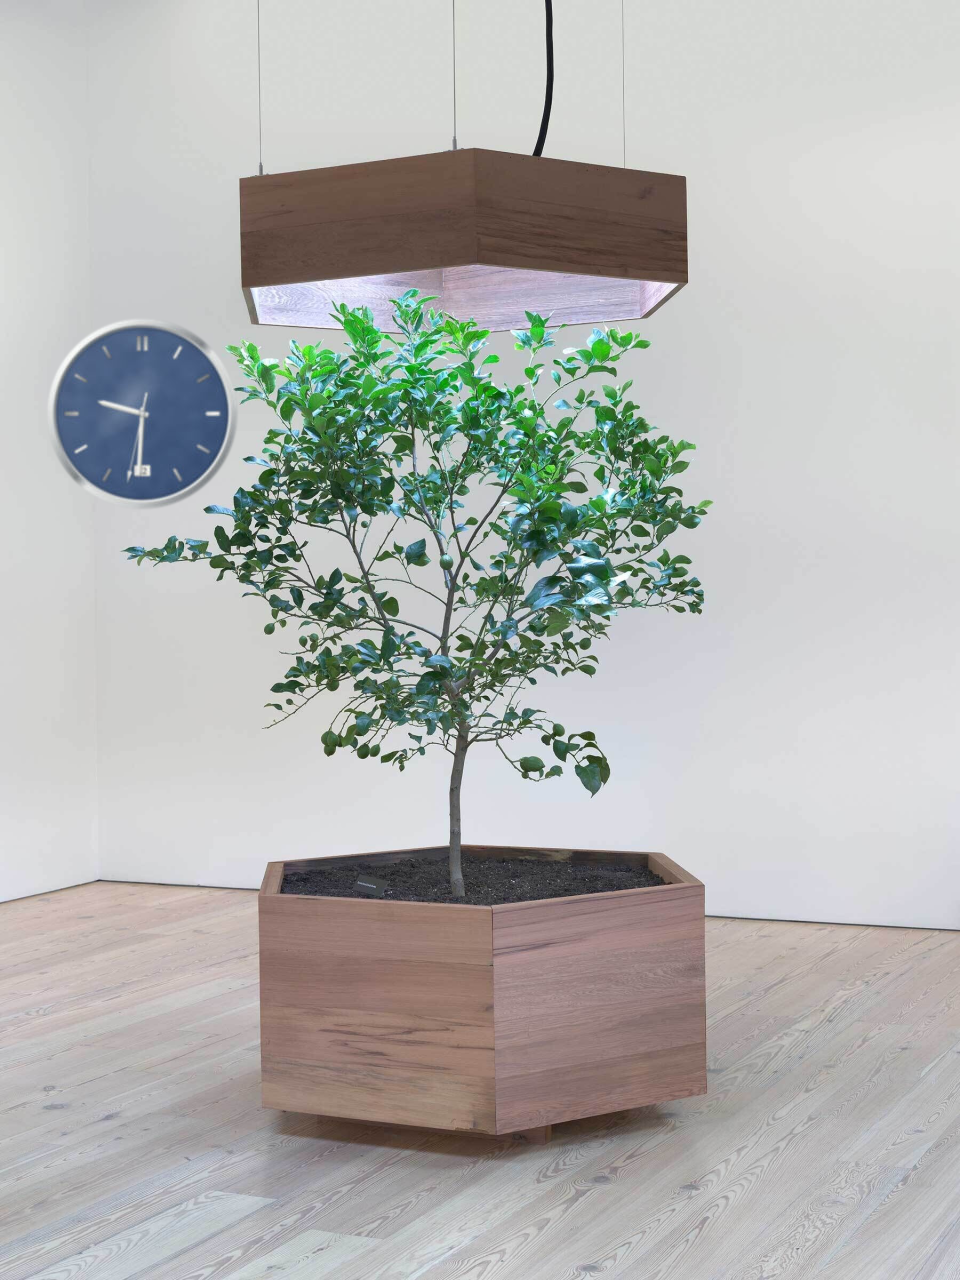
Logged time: {"hour": 9, "minute": 30, "second": 32}
